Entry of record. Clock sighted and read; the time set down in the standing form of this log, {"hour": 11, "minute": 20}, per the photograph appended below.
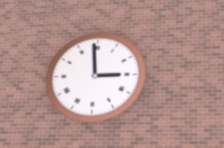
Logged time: {"hour": 2, "minute": 59}
